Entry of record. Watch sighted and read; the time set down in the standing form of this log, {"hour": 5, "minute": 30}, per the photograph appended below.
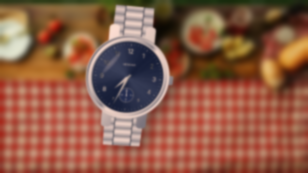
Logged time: {"hour": 7, "minute": 34}
